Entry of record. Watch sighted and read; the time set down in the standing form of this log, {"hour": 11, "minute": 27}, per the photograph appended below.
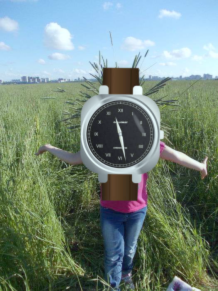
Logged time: {"hour": 11, "minute": 28}
